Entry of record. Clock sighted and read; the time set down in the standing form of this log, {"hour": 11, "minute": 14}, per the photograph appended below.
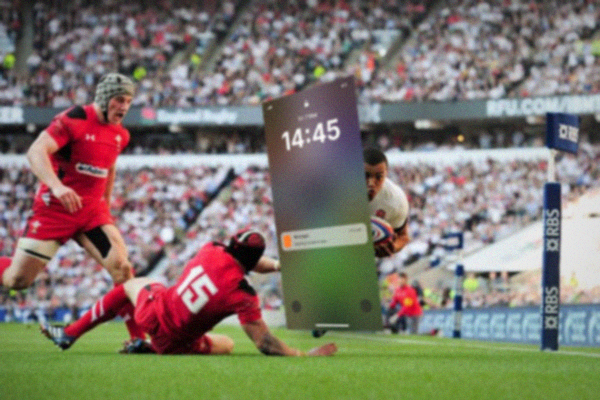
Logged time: {"hour": 14, "minute": 45}
